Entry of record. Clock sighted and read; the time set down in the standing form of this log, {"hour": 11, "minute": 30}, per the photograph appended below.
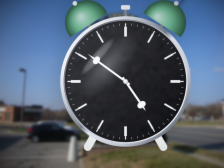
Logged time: {"hour": 4, "minute": 51}
